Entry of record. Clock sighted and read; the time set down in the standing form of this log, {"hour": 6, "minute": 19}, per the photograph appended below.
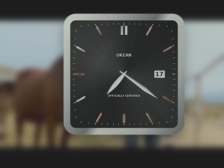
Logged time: {"hour": 7, "minute": 21}
